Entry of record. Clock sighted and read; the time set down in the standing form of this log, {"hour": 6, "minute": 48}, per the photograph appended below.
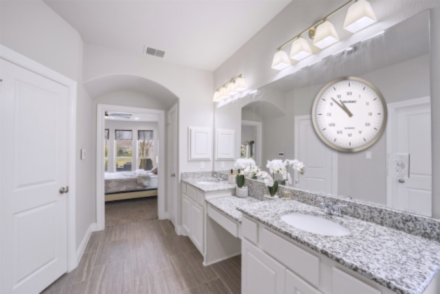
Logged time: {"hour": 10, "minute": 52}
